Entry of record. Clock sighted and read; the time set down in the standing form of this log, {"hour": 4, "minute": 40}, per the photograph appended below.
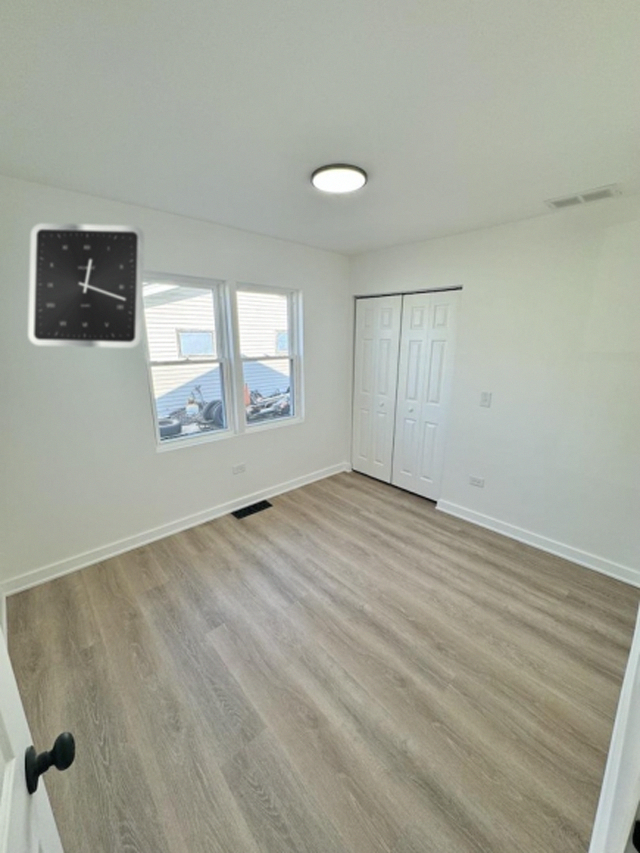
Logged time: {"hour": 12, "minute": 18}
